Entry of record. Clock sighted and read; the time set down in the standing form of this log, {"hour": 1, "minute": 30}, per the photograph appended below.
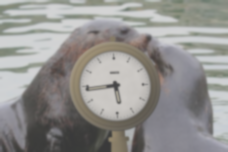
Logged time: {"hour": 5, "minute": 44}
